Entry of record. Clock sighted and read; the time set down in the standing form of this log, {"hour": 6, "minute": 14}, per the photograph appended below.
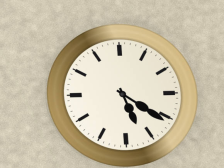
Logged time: {"hour": 5, "minute": 21}
